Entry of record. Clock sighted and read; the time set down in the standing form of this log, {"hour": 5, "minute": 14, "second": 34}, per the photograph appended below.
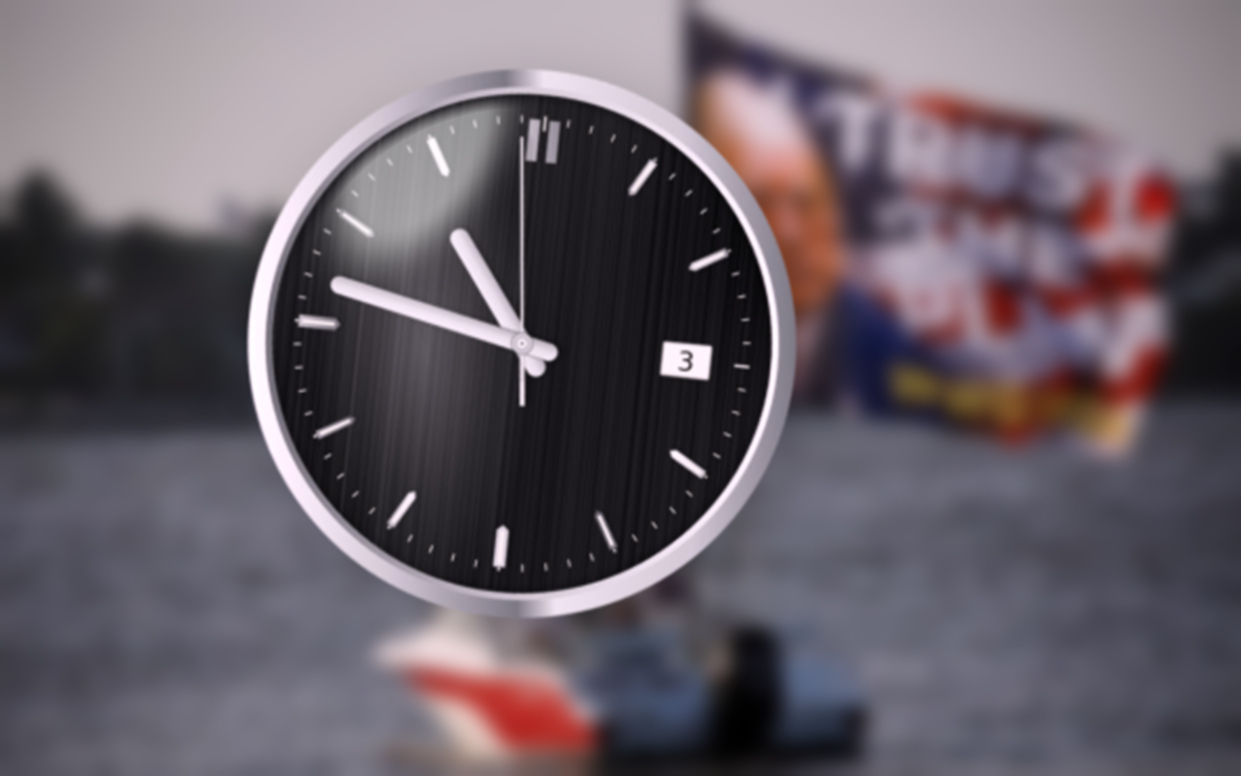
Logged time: {"hour": 10, "minute": 46, "second": 59}
